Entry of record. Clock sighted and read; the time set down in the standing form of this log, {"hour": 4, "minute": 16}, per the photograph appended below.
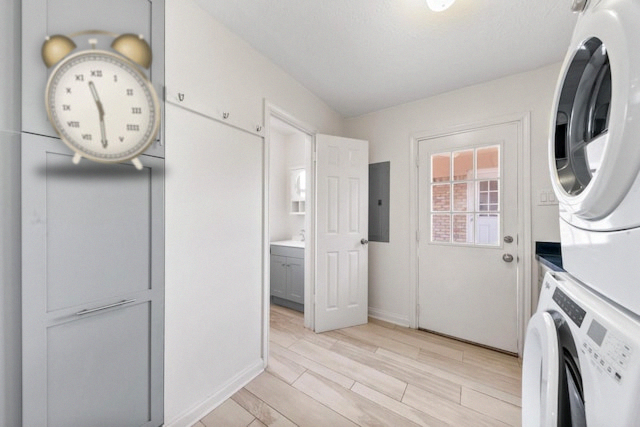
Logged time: {"hour": 11, "minute": 30}
